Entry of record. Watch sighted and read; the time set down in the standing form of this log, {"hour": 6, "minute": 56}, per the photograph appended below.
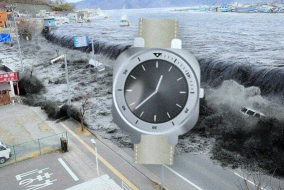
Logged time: {"hour": 12, "minute": 38}
